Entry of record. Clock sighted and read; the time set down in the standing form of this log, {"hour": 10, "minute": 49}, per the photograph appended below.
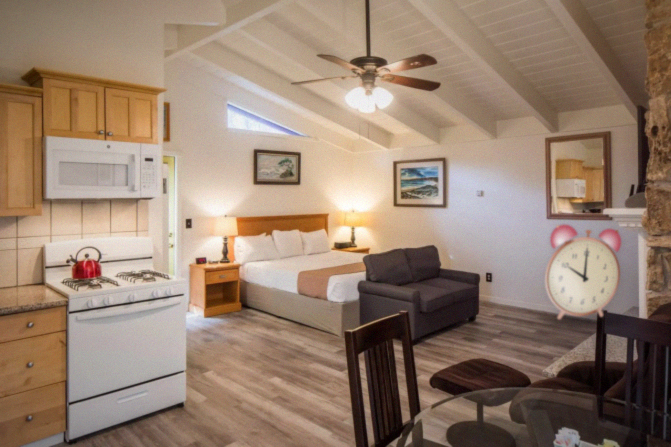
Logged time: {"hour": 10, "minute": 0}
